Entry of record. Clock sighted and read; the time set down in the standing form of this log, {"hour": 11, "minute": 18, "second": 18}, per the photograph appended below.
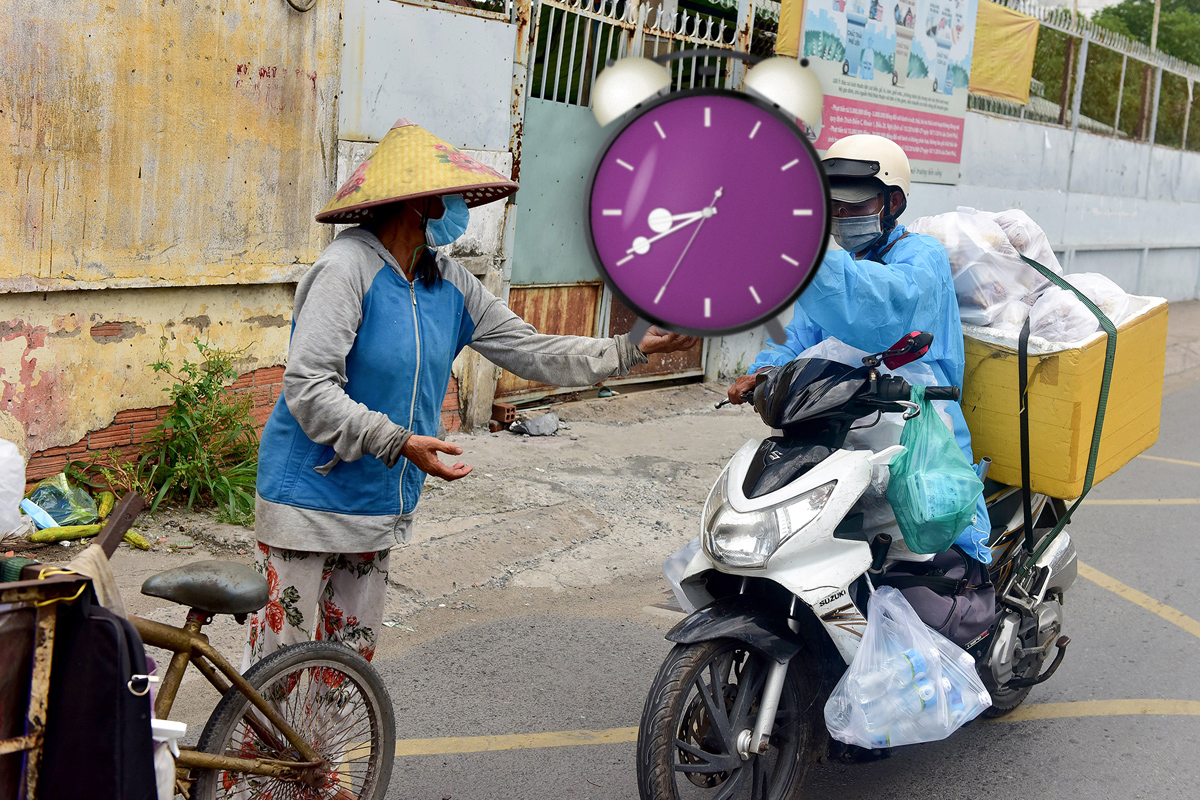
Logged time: {"hour": 8, "minute": 40, "second": 35}
